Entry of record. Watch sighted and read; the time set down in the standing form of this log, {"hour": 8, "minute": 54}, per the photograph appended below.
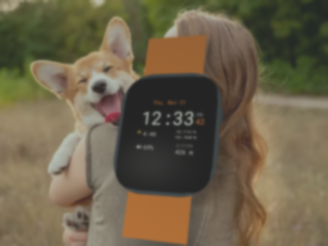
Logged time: {"hour": 12, "minute": 33}
